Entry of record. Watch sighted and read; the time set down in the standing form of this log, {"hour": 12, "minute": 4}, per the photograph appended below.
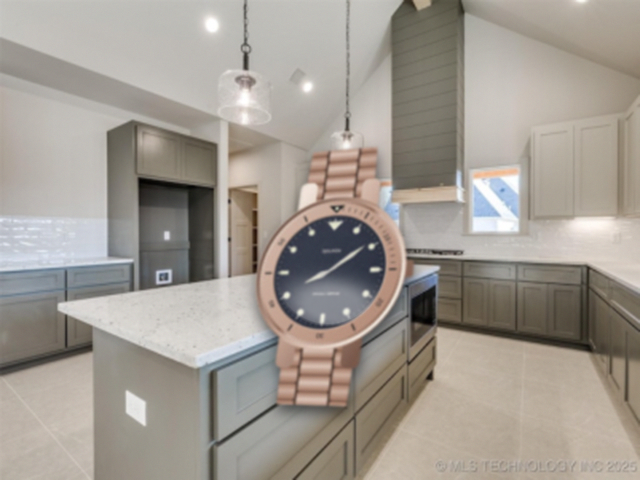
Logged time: {"hour": 8, "minute": 9}
